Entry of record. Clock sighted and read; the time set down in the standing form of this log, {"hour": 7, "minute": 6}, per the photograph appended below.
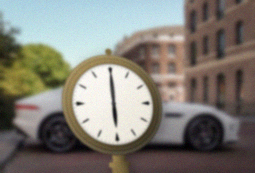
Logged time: {"hour": 6, "minute": 0}
